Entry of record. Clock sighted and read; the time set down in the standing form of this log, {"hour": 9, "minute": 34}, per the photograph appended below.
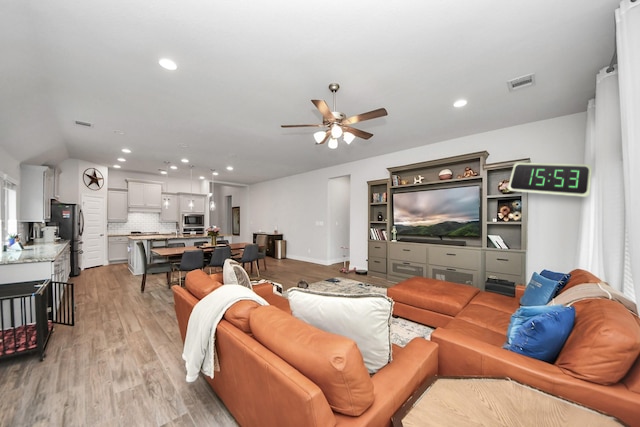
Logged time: {"hour": 15, "minute": 53}
